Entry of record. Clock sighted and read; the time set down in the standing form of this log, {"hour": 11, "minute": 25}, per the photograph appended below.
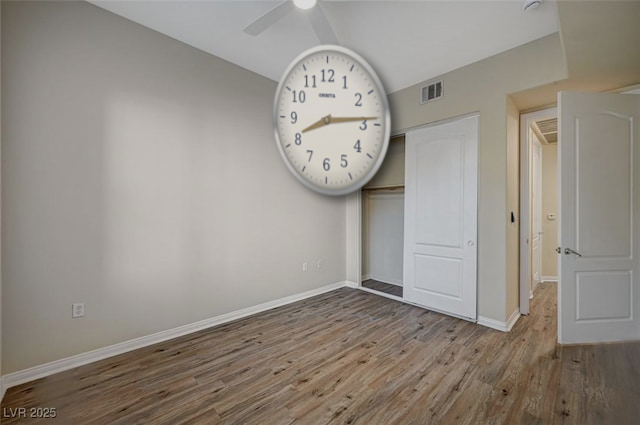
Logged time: {"hour": 8, "minute": 14}
